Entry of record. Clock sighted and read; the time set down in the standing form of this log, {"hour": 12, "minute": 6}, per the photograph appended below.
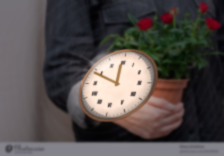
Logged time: {"hour": 11, "minute": 49}
